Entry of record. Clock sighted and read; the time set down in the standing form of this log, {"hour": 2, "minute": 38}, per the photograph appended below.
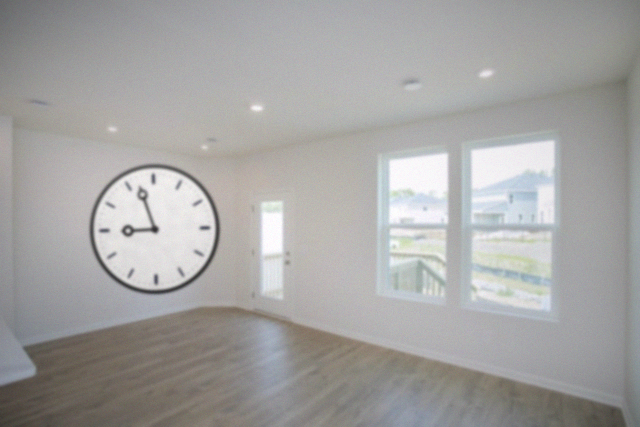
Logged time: {"hour": 8, "minute": 57}
